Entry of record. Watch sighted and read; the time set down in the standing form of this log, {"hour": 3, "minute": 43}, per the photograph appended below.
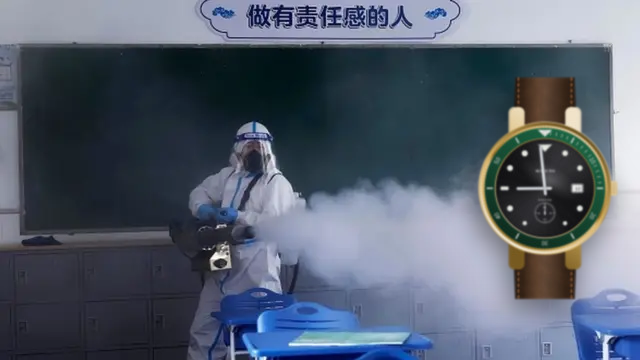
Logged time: {"hour": 8, "minute": 59}
